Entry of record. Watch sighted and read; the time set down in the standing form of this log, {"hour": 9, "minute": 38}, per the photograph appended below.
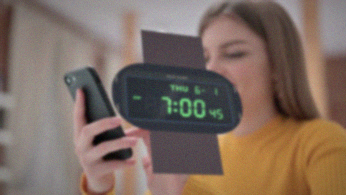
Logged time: {"hour": 7, "minute": 0}
